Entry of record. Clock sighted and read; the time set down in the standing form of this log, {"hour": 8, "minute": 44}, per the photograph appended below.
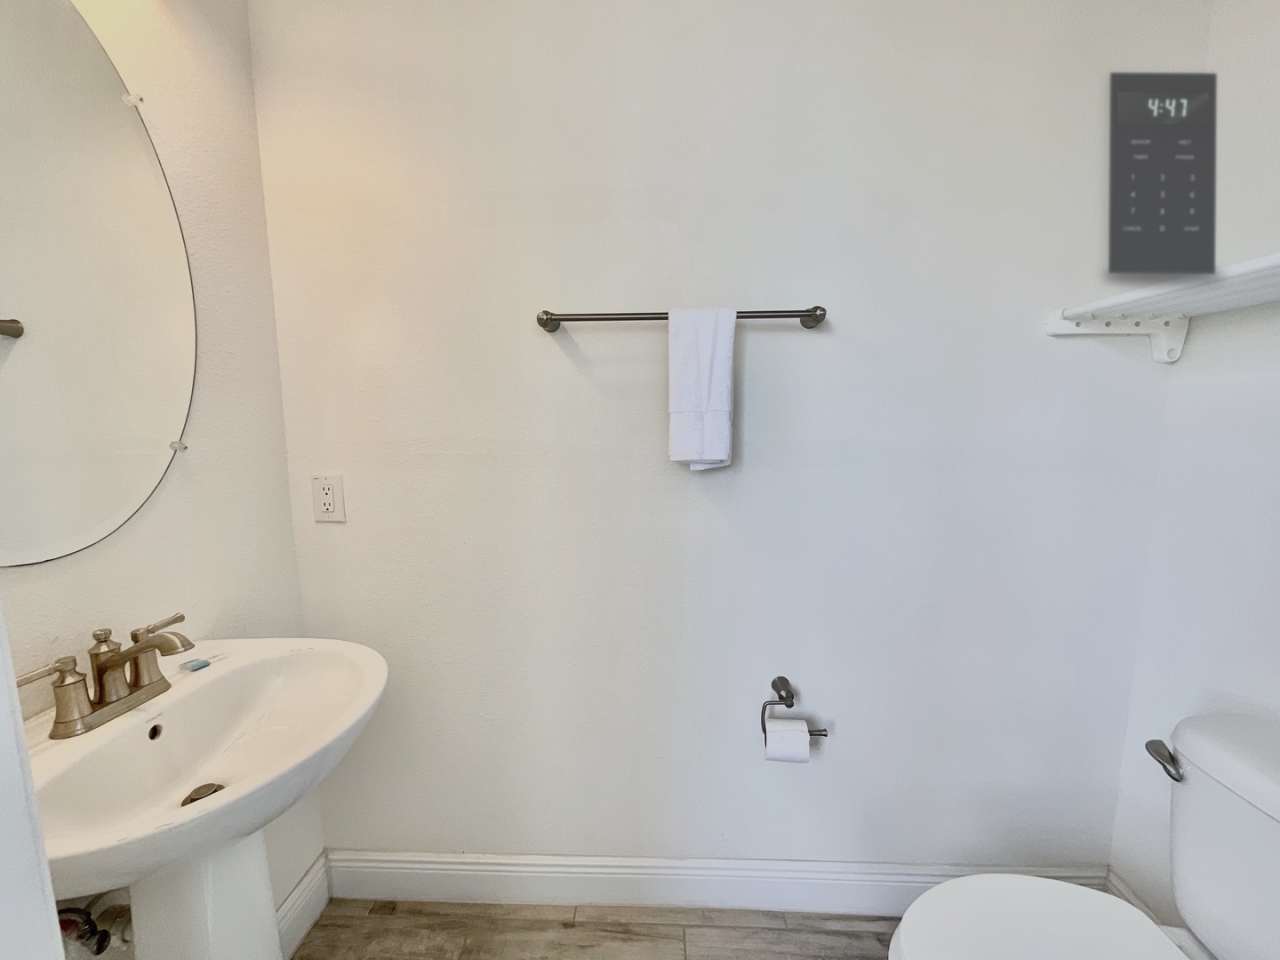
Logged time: {"hour": 4, "minute": 47}
